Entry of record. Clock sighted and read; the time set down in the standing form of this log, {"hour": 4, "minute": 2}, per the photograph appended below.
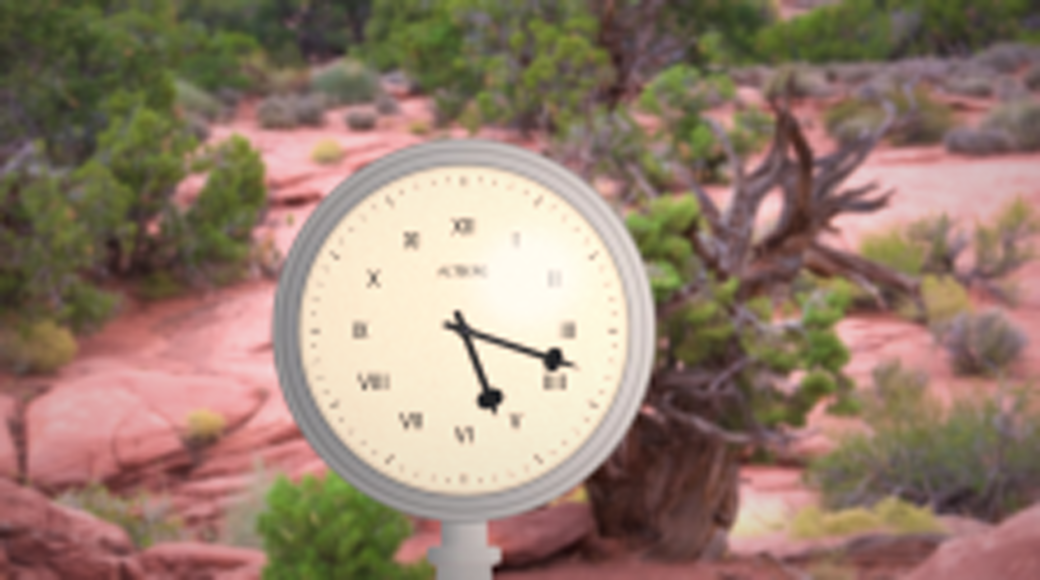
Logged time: {"hour": 5, "minute": 18}
